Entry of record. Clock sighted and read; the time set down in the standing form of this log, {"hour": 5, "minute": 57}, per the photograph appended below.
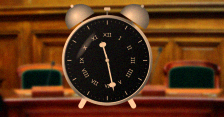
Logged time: {"hour": 11, "minute": 28}
